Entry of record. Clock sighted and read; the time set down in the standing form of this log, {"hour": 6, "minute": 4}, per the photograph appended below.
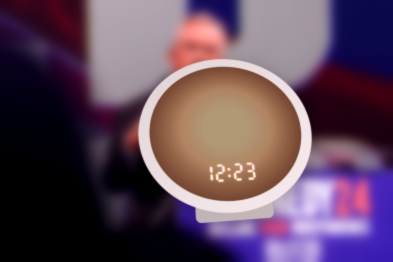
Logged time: {"hour": 12, "minute": 23}
